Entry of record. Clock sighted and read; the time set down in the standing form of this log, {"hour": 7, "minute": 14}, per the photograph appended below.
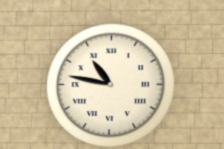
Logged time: {"hour": 10, "minute": 47}
